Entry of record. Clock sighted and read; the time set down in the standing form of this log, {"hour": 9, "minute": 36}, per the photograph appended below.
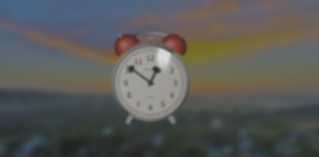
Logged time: {"hour": 12, "minute": 51}
